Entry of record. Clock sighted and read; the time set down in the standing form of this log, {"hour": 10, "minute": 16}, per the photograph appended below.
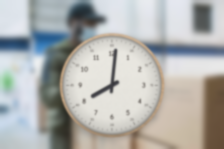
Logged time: {"hour": 8, "minute": 1}
